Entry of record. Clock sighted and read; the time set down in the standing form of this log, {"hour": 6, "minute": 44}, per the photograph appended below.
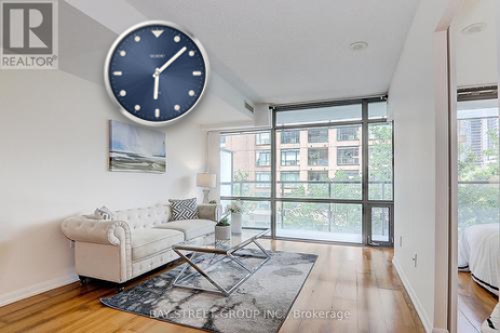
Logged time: {"hour": 6, "minute": 8}
